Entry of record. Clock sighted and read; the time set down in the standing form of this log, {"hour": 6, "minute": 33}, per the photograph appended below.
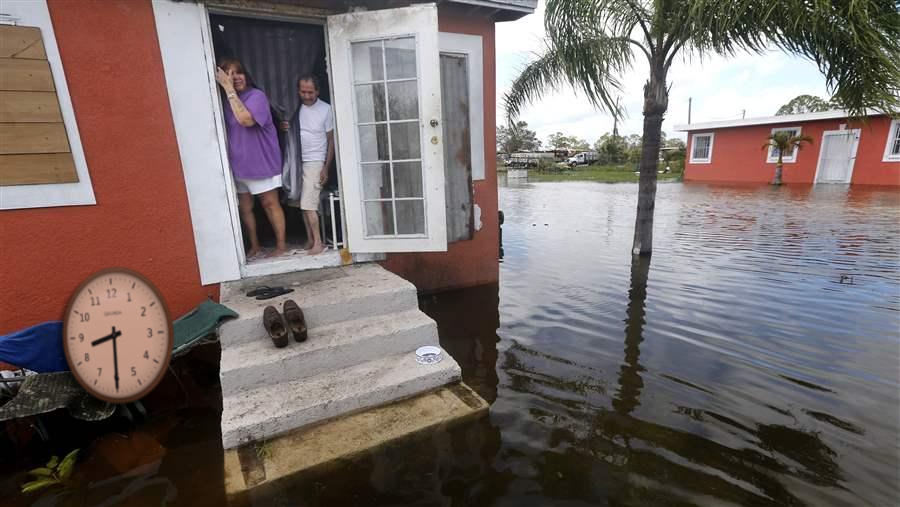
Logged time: {"hour": 8, "minute": 30}
